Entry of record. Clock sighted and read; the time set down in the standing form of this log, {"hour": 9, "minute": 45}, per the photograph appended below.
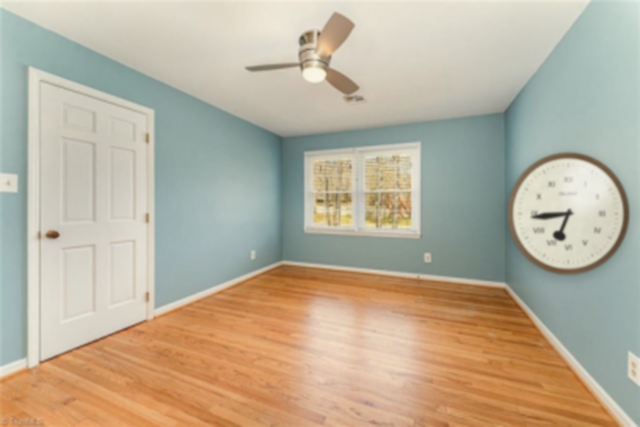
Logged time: {"hour": 6, "minute": 44}
